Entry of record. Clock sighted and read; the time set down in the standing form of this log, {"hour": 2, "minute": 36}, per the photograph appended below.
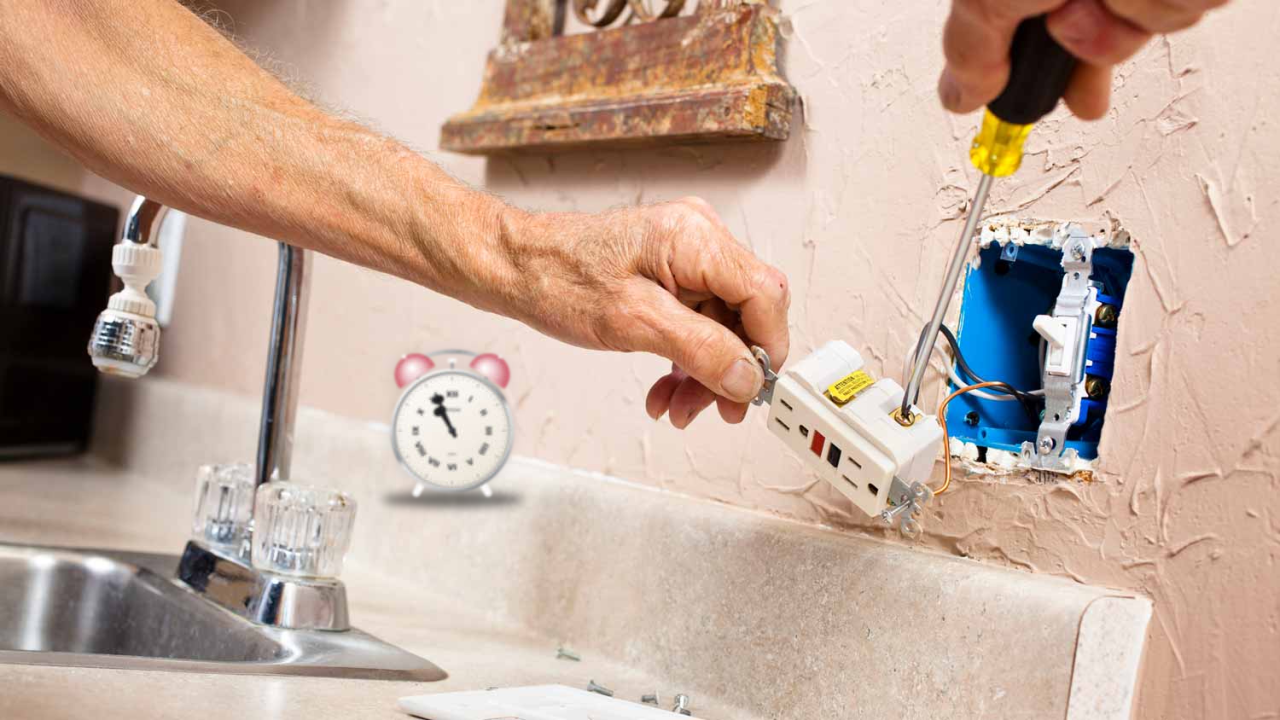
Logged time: {"hour": 10, "minute": 56}
